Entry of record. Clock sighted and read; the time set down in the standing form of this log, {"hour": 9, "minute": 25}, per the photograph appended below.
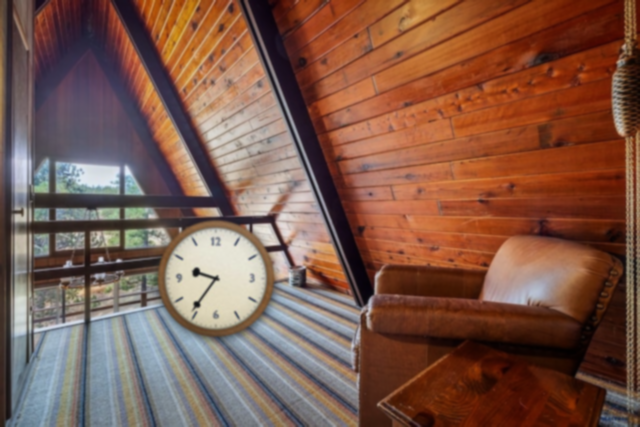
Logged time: {"hour": 9, "minute": 36}
